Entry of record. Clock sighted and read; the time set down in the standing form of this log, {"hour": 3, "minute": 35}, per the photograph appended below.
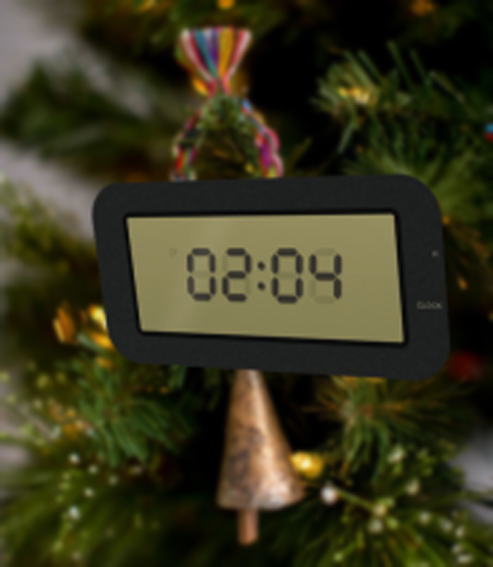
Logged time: {"hour": 2, "minute": 4}
